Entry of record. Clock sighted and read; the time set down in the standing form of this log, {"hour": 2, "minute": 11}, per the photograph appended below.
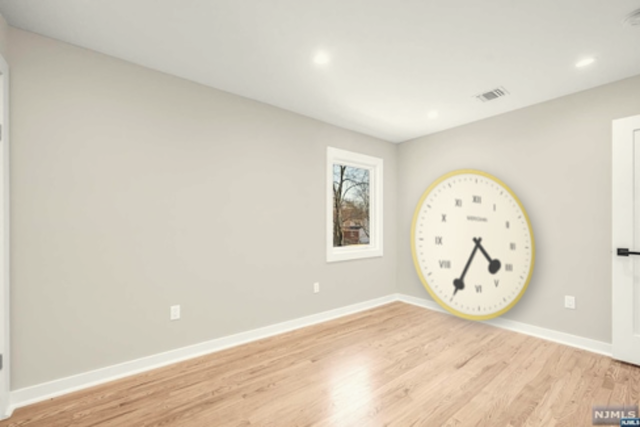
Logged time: {"hour": 4, "minute": 35}
